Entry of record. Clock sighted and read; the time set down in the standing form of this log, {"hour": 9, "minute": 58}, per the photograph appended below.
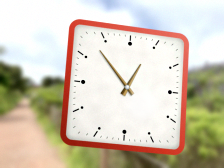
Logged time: {"hour": 12, "minute": 53}
